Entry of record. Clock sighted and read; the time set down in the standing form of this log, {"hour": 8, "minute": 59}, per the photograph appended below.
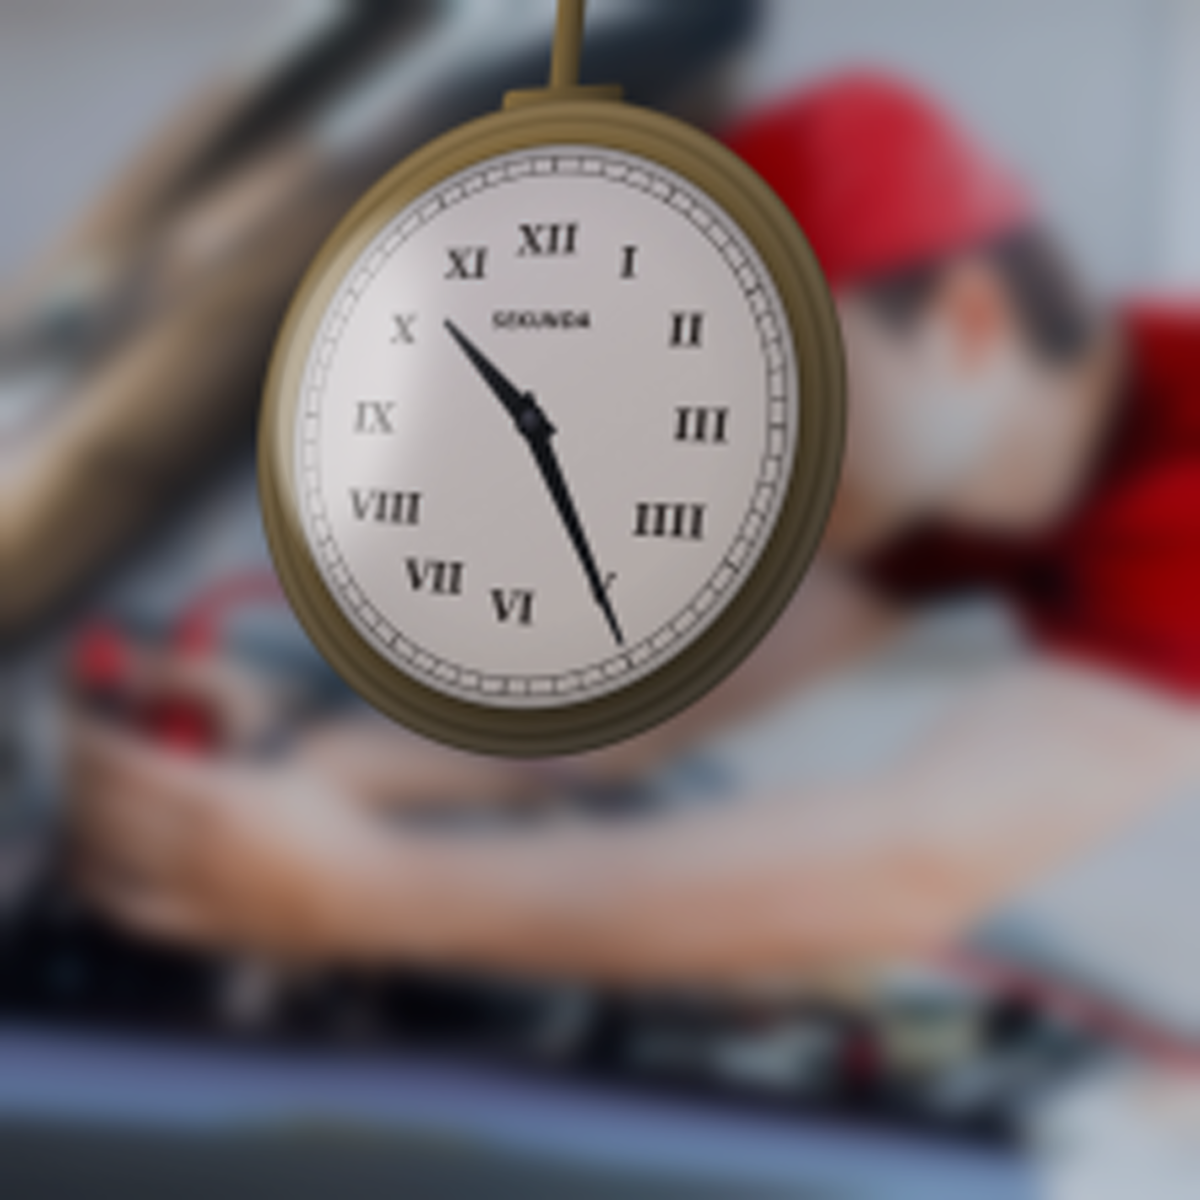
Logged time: {"hour": 10, "minute": 25}
